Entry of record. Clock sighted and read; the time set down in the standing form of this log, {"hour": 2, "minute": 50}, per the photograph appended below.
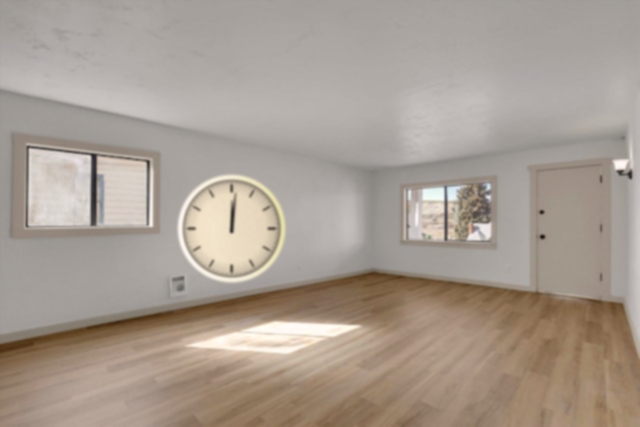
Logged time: {"hour": 12, "minute": 1}
